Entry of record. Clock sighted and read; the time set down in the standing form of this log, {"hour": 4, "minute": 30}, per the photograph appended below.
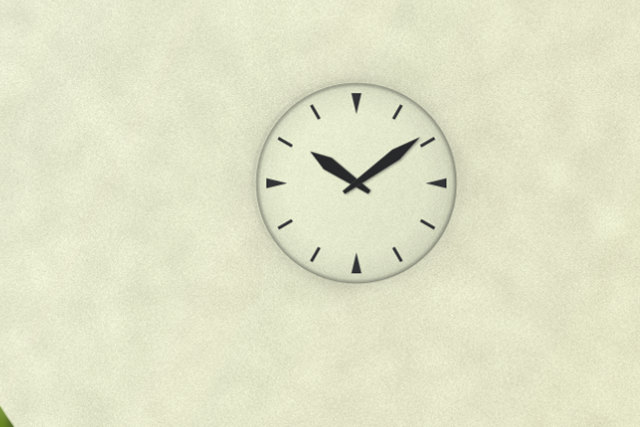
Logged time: {"hour": 10, "minute": 9}
